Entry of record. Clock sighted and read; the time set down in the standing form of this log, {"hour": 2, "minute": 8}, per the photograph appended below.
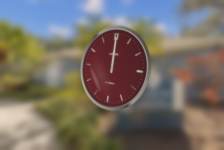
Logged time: {"hour": 12, "minute": 0}
